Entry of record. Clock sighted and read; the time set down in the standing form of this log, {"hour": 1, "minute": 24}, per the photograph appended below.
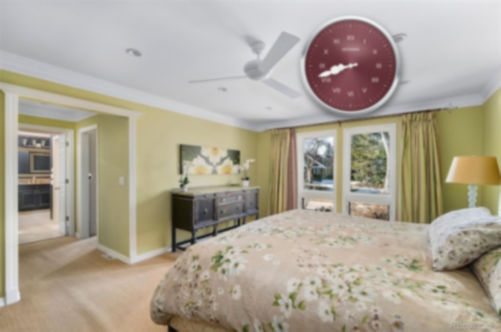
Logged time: {"hour": 8, "minute": 42}
